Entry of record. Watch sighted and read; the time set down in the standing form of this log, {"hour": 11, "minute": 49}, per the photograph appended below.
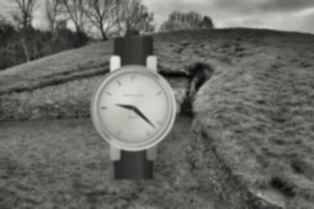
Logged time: {"hour": 9, "minute": 22}
